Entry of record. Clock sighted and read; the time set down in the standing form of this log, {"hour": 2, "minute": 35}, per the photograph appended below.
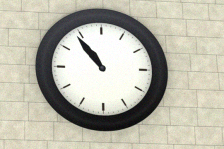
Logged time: {"hour": 10, "minute": 54}
